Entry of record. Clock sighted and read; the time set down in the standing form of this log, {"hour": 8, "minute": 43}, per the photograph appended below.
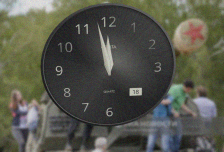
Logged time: {"hour": 11, "minute": 58}
